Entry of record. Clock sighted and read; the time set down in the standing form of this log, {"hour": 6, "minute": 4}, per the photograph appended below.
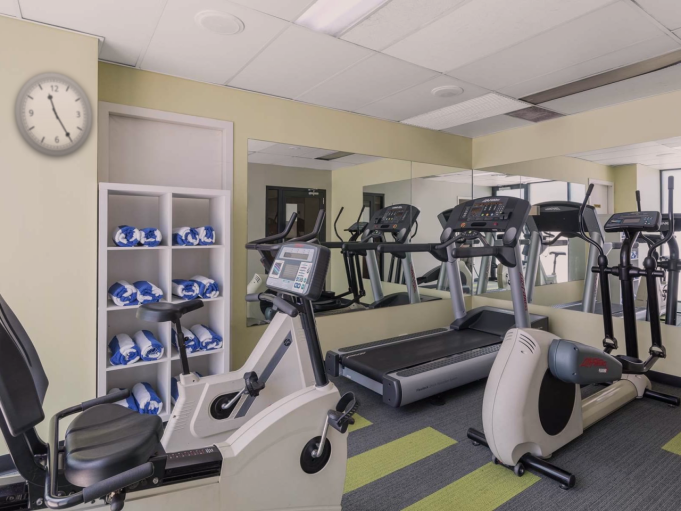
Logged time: {"hour": 11, "minute": 25}
